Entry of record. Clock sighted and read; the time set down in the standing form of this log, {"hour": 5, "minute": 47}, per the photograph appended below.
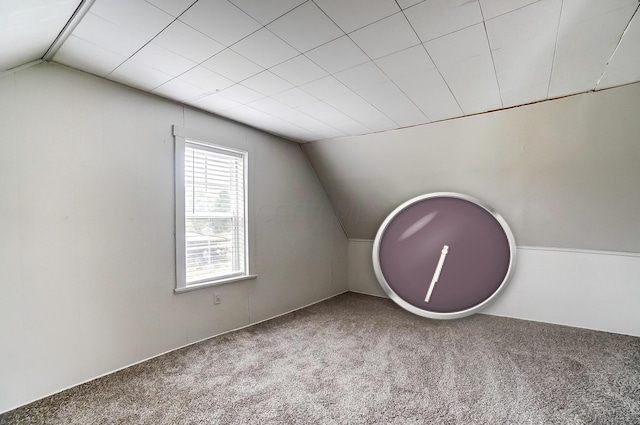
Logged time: {"hour": 6, "minute": 33}
